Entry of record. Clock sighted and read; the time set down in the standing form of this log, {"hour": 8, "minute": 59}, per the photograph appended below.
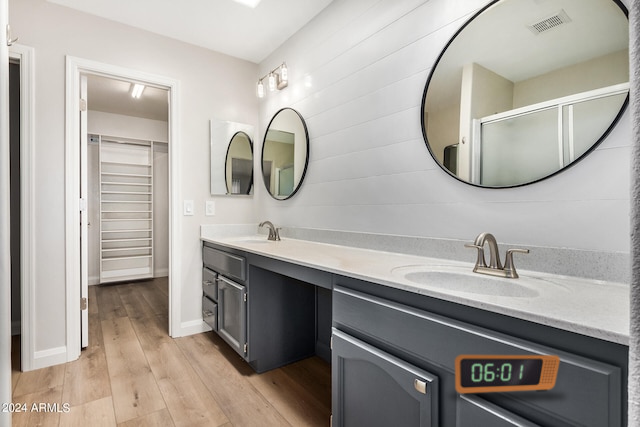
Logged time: {"hour": 6, "minute": 1}
